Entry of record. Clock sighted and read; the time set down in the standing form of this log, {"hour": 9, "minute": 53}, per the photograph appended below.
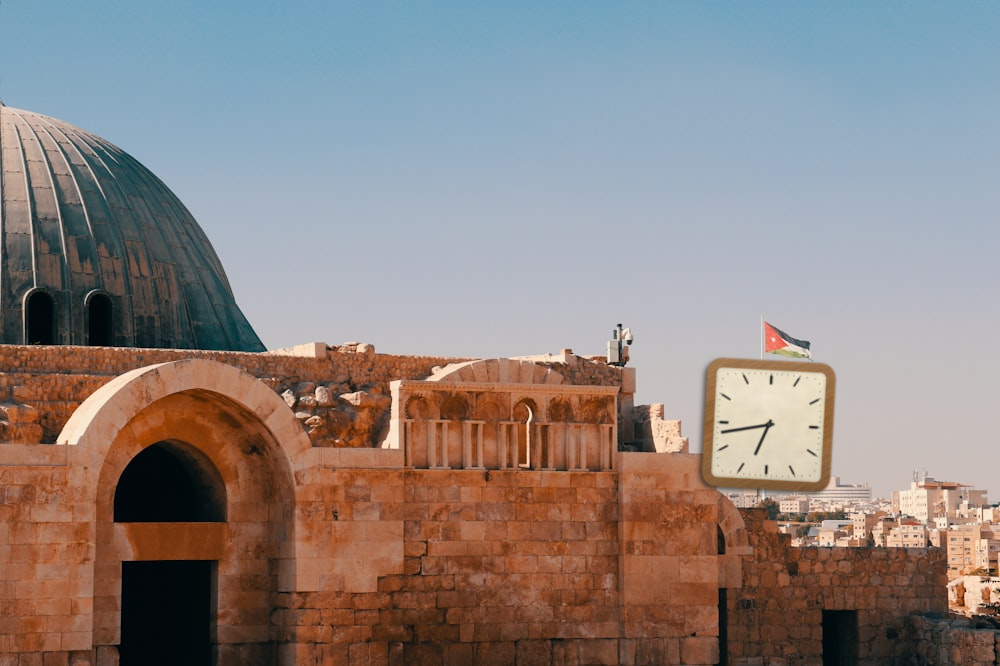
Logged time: {"hour": 6, "minute": 43}
